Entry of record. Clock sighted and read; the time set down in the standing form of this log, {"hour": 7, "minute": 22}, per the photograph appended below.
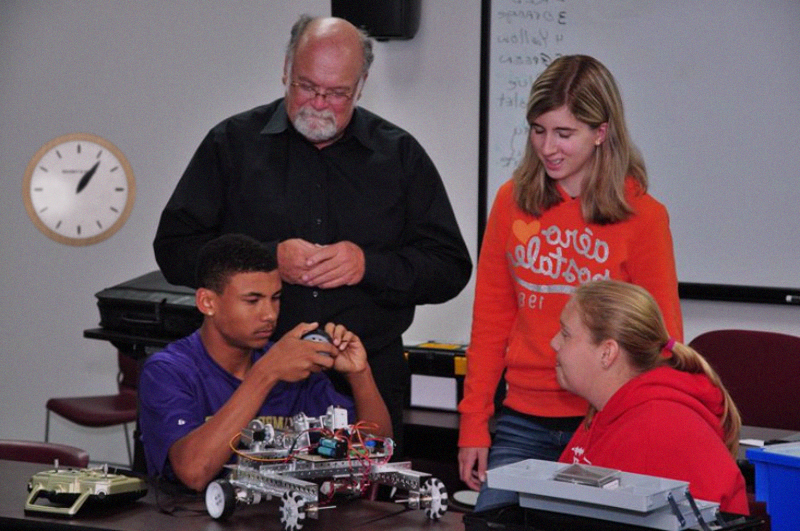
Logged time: {"hour": 1, "minute": 6}
